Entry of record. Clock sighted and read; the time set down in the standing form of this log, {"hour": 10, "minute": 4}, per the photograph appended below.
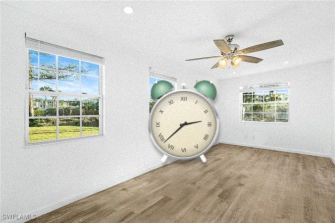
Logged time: {"hour": 2, "minute": 38}
